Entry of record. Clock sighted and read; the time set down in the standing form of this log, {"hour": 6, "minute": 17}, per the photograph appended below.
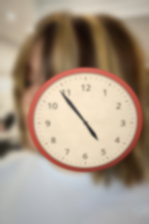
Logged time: {"hour": 4, "minute": 54}
